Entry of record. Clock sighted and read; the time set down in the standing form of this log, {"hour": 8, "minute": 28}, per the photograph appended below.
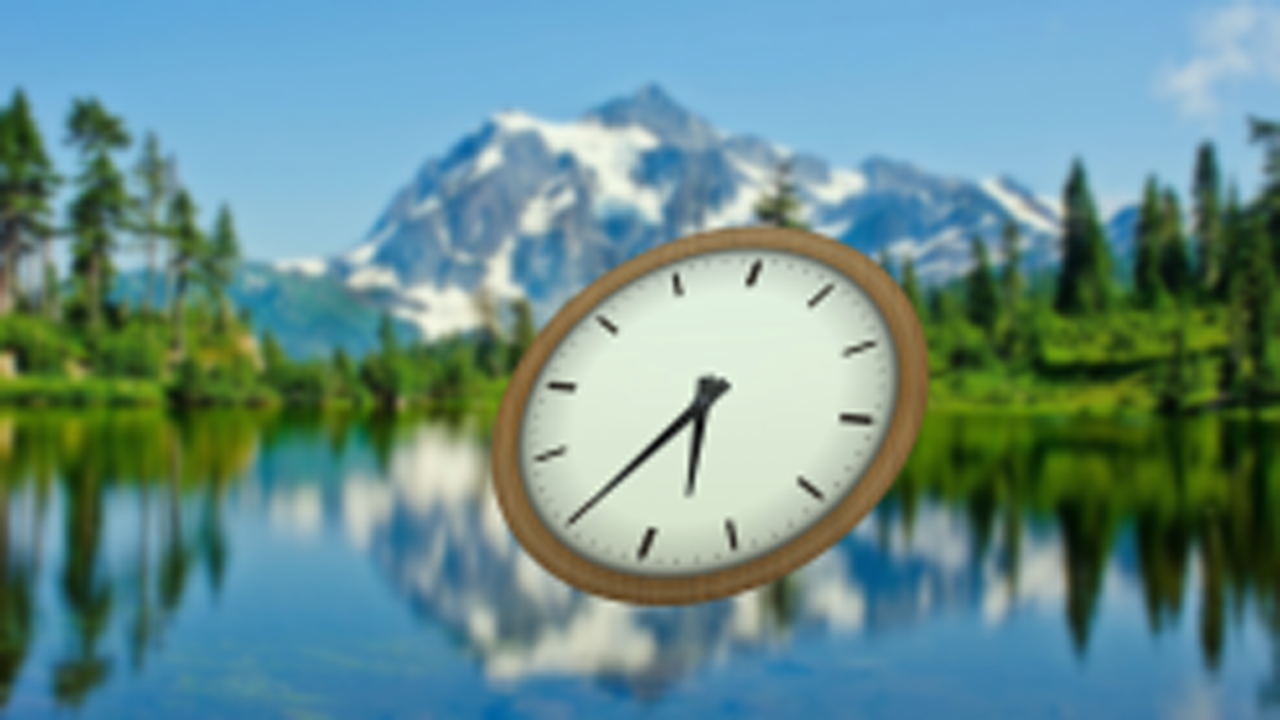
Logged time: {"hour": 5, "minute": 35}
